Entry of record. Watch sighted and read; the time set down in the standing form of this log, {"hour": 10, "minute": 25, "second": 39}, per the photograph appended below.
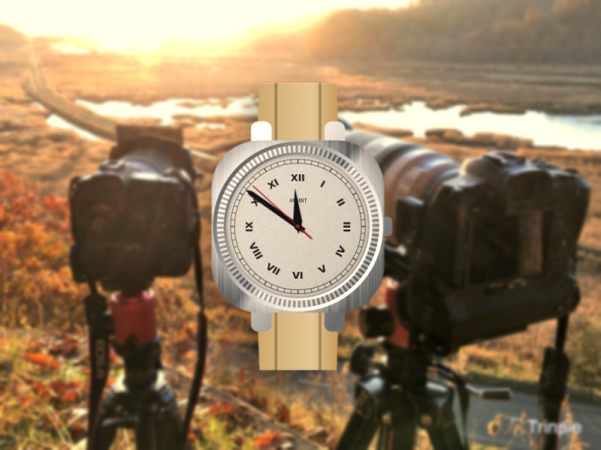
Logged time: {"hour": 11, "minute": 50, "second": 52}
